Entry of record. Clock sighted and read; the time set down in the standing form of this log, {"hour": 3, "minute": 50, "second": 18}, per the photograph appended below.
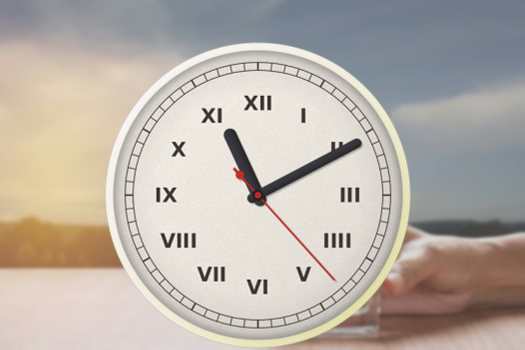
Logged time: {"hour": 11, "minute": 10, "second": 23}
